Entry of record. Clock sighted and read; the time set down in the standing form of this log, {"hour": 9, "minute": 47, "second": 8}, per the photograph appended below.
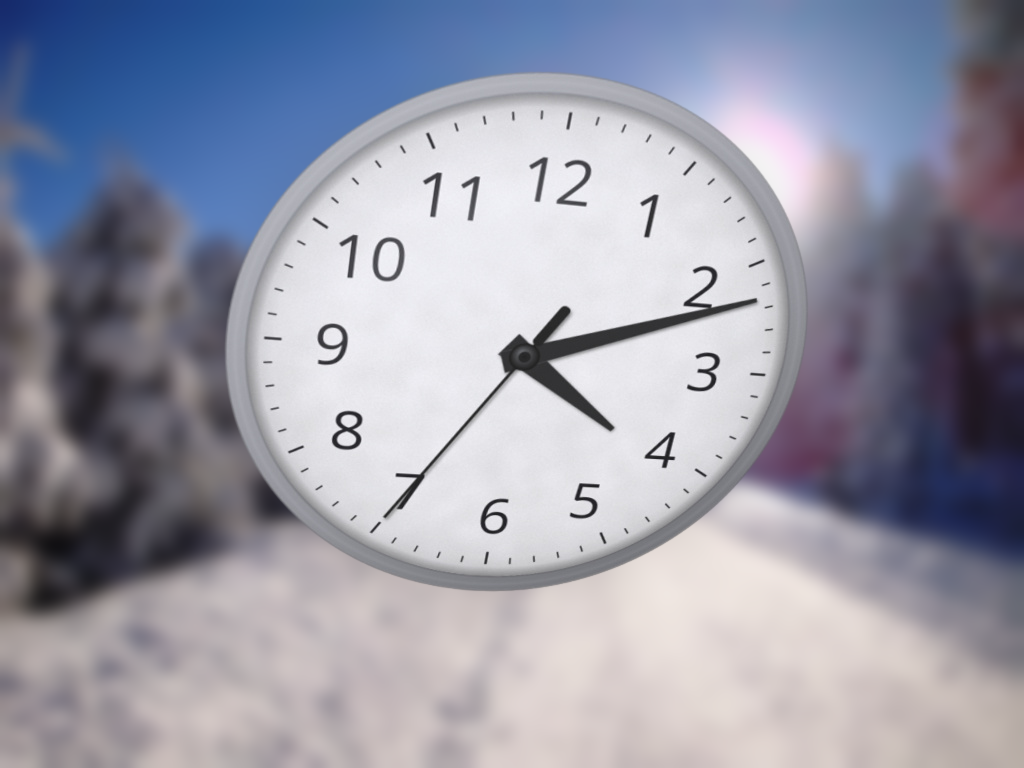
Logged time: {"hour": 4, "minute": 11, "second": 35}
